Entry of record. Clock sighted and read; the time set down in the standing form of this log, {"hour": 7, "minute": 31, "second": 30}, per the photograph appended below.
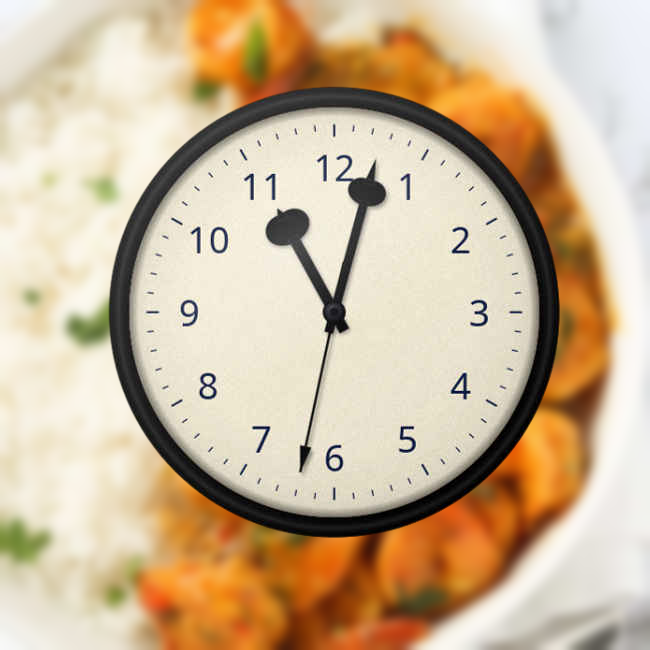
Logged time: {"hour": 11, "minute": 2, "second": 32}
